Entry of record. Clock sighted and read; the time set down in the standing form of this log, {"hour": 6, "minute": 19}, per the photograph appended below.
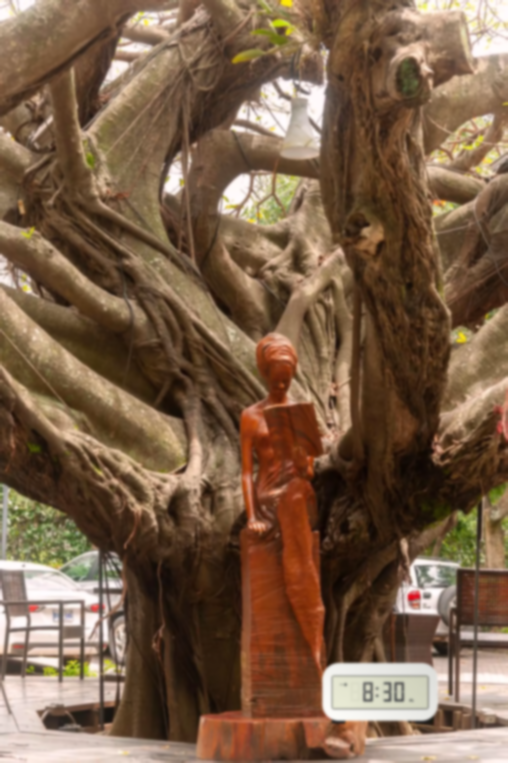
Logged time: {"hour": 8, "minute": 30}
